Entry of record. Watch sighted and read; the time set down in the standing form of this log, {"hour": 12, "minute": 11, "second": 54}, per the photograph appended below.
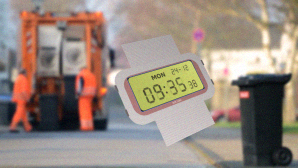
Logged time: {"hour": 9, "minute": 35, "second": 38}
